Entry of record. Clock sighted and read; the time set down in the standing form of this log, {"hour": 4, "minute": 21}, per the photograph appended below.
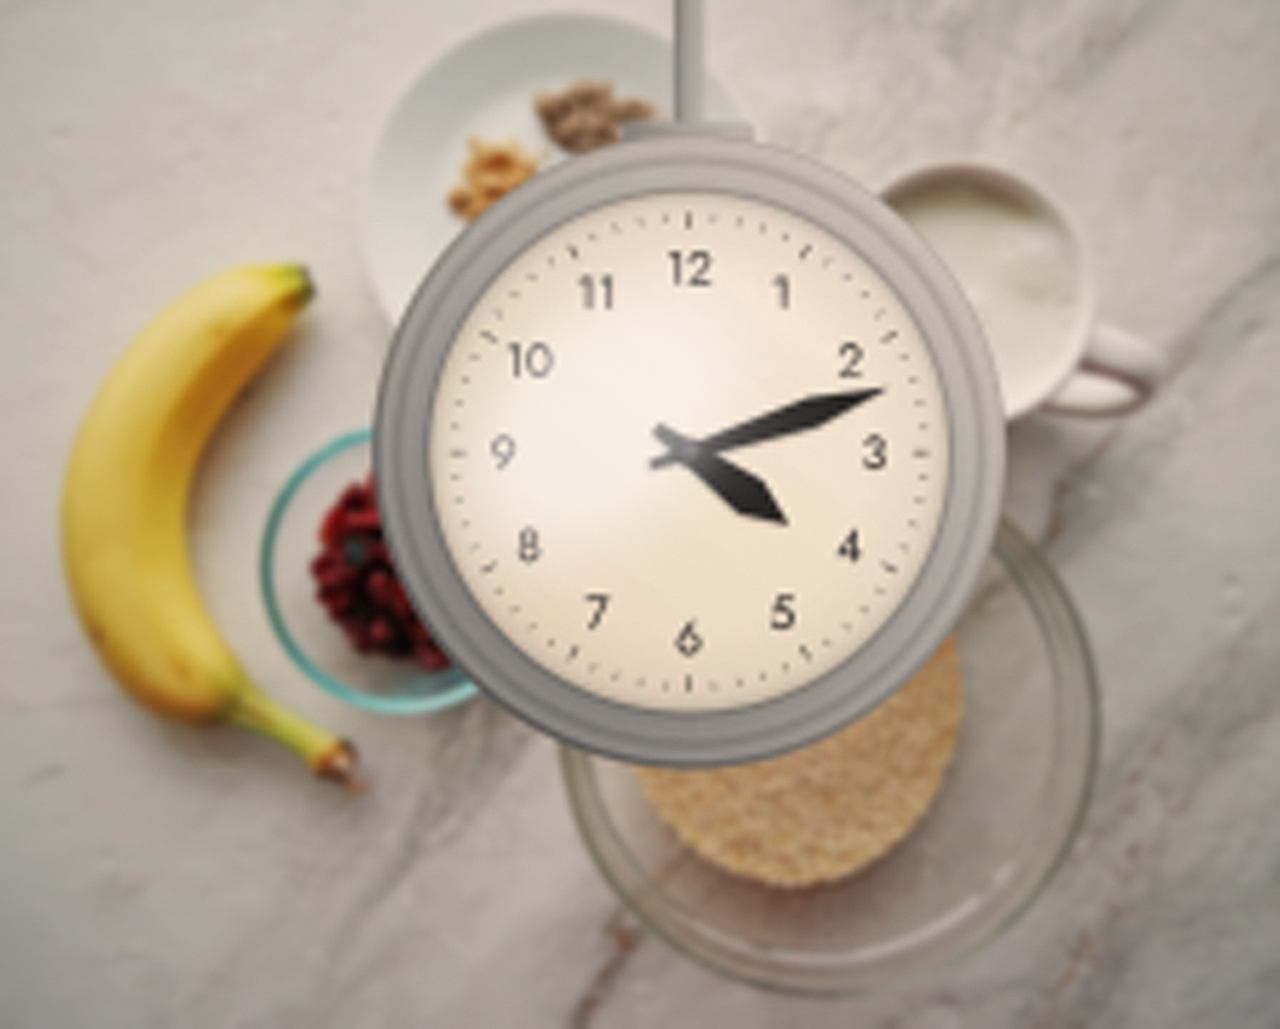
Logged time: {"hour": 4, "minute": 12}
